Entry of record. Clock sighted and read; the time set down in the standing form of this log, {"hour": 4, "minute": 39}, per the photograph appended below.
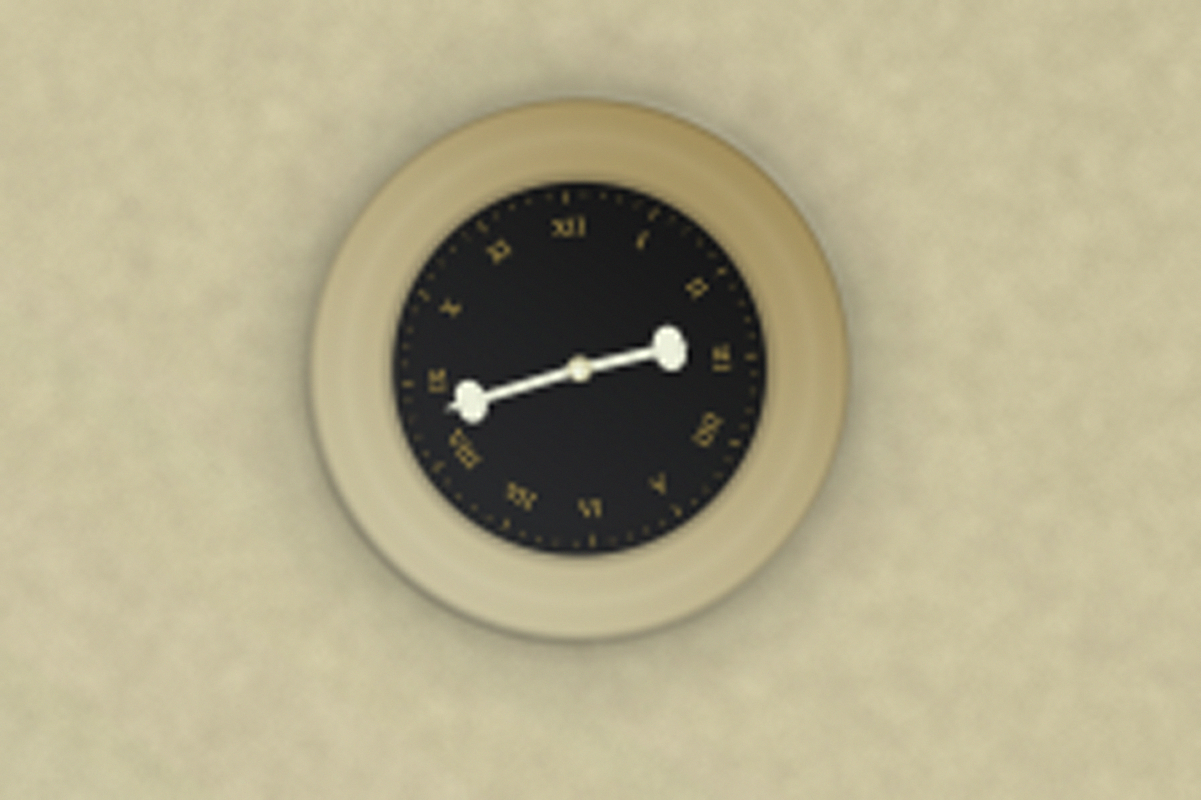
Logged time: {"hour": 2, "minute": 43}
